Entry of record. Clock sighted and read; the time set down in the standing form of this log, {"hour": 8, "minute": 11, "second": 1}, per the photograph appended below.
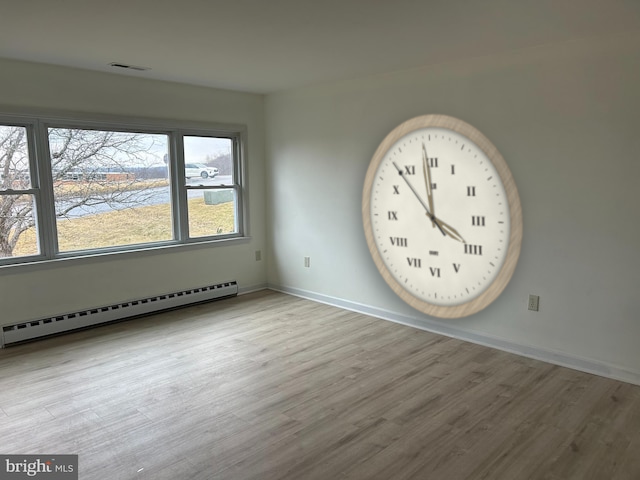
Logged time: {"hour": 3, "minute": 58, "second": 53}
